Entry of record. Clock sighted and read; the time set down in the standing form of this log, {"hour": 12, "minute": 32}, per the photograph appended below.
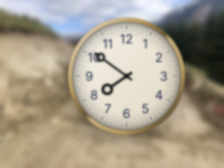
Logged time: {"hour": 7, "minute": 51}
